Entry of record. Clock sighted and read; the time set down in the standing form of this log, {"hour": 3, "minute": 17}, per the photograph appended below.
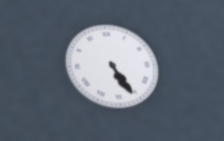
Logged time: {"hour": 5, "minute": 26}
